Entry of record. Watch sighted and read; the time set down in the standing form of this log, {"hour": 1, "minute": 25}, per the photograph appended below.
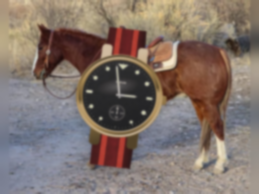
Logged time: {"hour": 2, "minute": 58}
